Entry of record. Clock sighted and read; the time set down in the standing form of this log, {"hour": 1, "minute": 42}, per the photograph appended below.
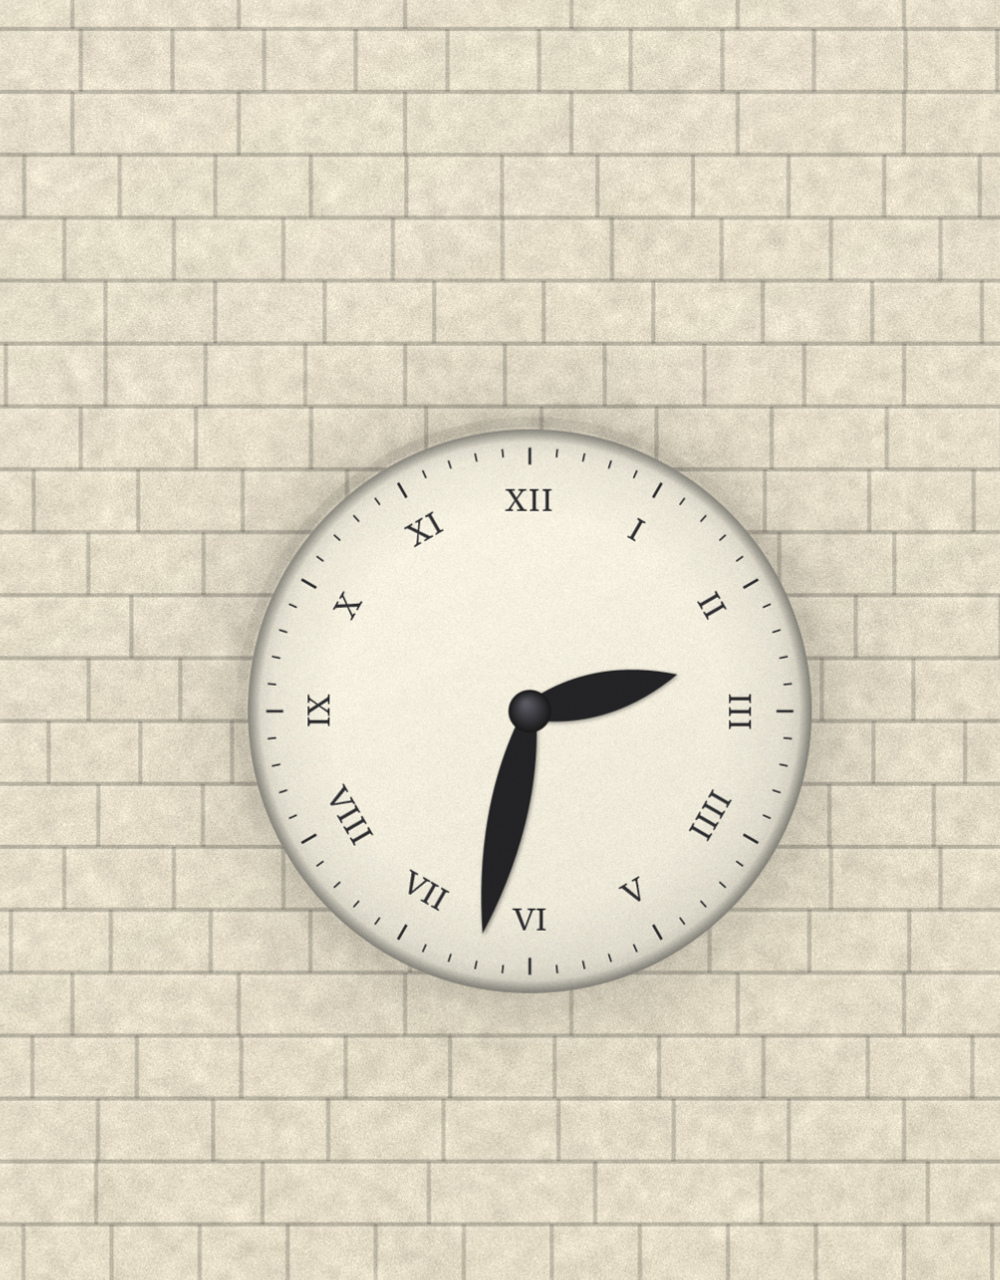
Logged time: {"hour": 2, "minute": 32}
